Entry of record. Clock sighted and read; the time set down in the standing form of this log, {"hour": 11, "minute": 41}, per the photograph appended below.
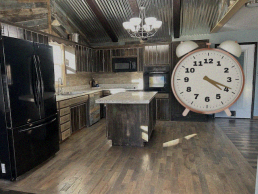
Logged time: {"hour": 4, "minute": 19}
